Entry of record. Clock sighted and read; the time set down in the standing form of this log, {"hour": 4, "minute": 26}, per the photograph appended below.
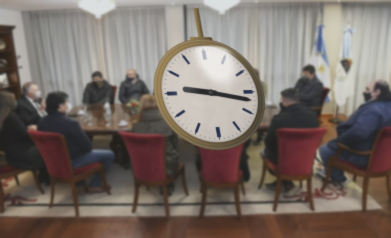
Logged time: {"hour": 9, "minute": 17}
